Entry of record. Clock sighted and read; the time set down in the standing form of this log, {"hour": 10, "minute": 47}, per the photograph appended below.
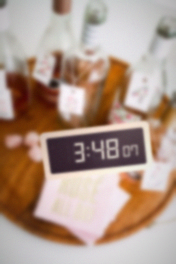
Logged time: {"hour": 3, "minute": 48}
